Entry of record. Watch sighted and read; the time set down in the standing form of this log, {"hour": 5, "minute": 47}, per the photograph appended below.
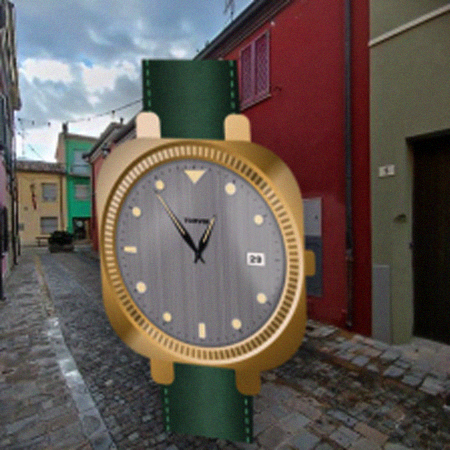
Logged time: {"hour": 12, "minute": 54}
